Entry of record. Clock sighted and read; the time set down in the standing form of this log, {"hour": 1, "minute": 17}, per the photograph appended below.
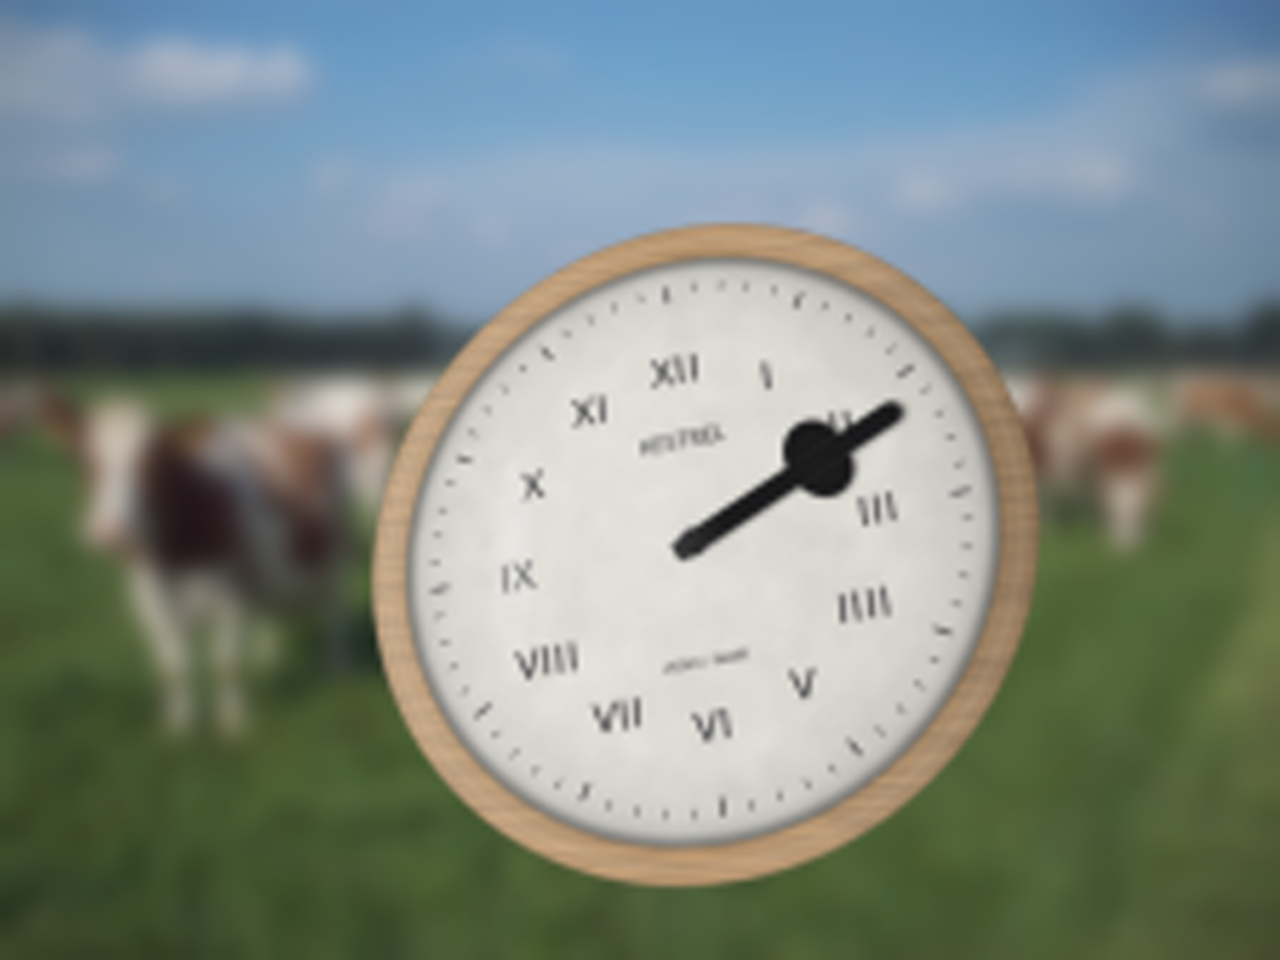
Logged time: {"hour": 2, "minute": 11}
